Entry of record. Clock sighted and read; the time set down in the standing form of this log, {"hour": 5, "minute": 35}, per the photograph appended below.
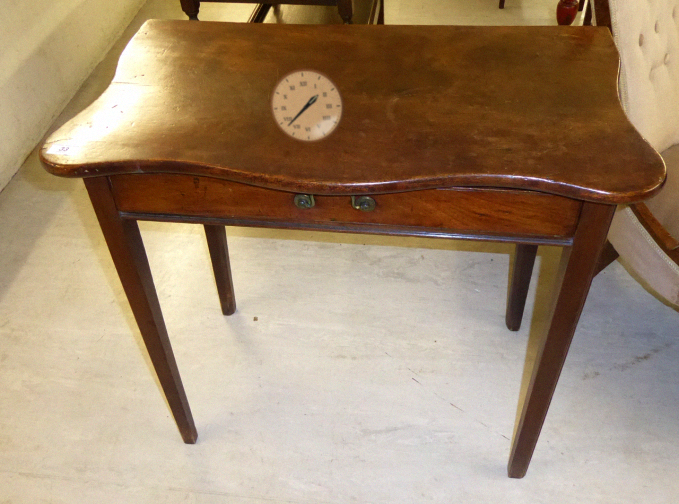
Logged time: {"hour": 1, "minute": 38}
